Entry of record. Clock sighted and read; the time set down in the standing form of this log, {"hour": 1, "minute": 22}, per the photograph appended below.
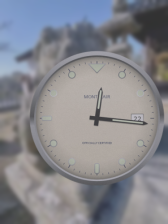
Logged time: {"hour": 12, "minute": 16}
